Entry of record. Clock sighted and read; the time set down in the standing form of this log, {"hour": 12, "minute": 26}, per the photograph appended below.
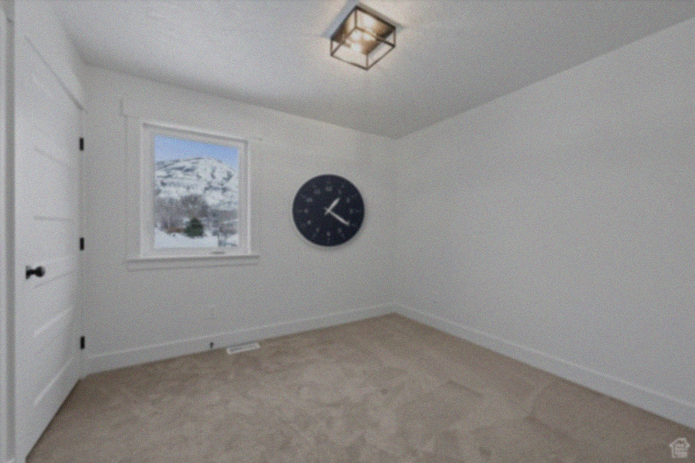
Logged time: {"hour": 1, "minute": 21}
